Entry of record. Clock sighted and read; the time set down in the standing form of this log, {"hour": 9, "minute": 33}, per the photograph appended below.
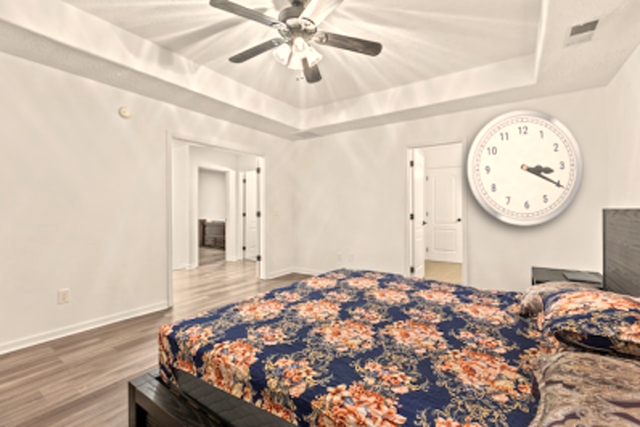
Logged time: {"hour": 3, "minute": 20}
